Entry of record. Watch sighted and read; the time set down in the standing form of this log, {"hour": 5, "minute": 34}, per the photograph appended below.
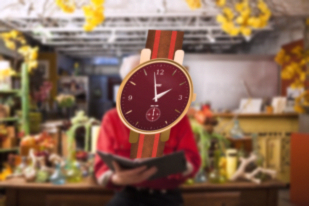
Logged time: {"hour": 1, "minute": 58}
